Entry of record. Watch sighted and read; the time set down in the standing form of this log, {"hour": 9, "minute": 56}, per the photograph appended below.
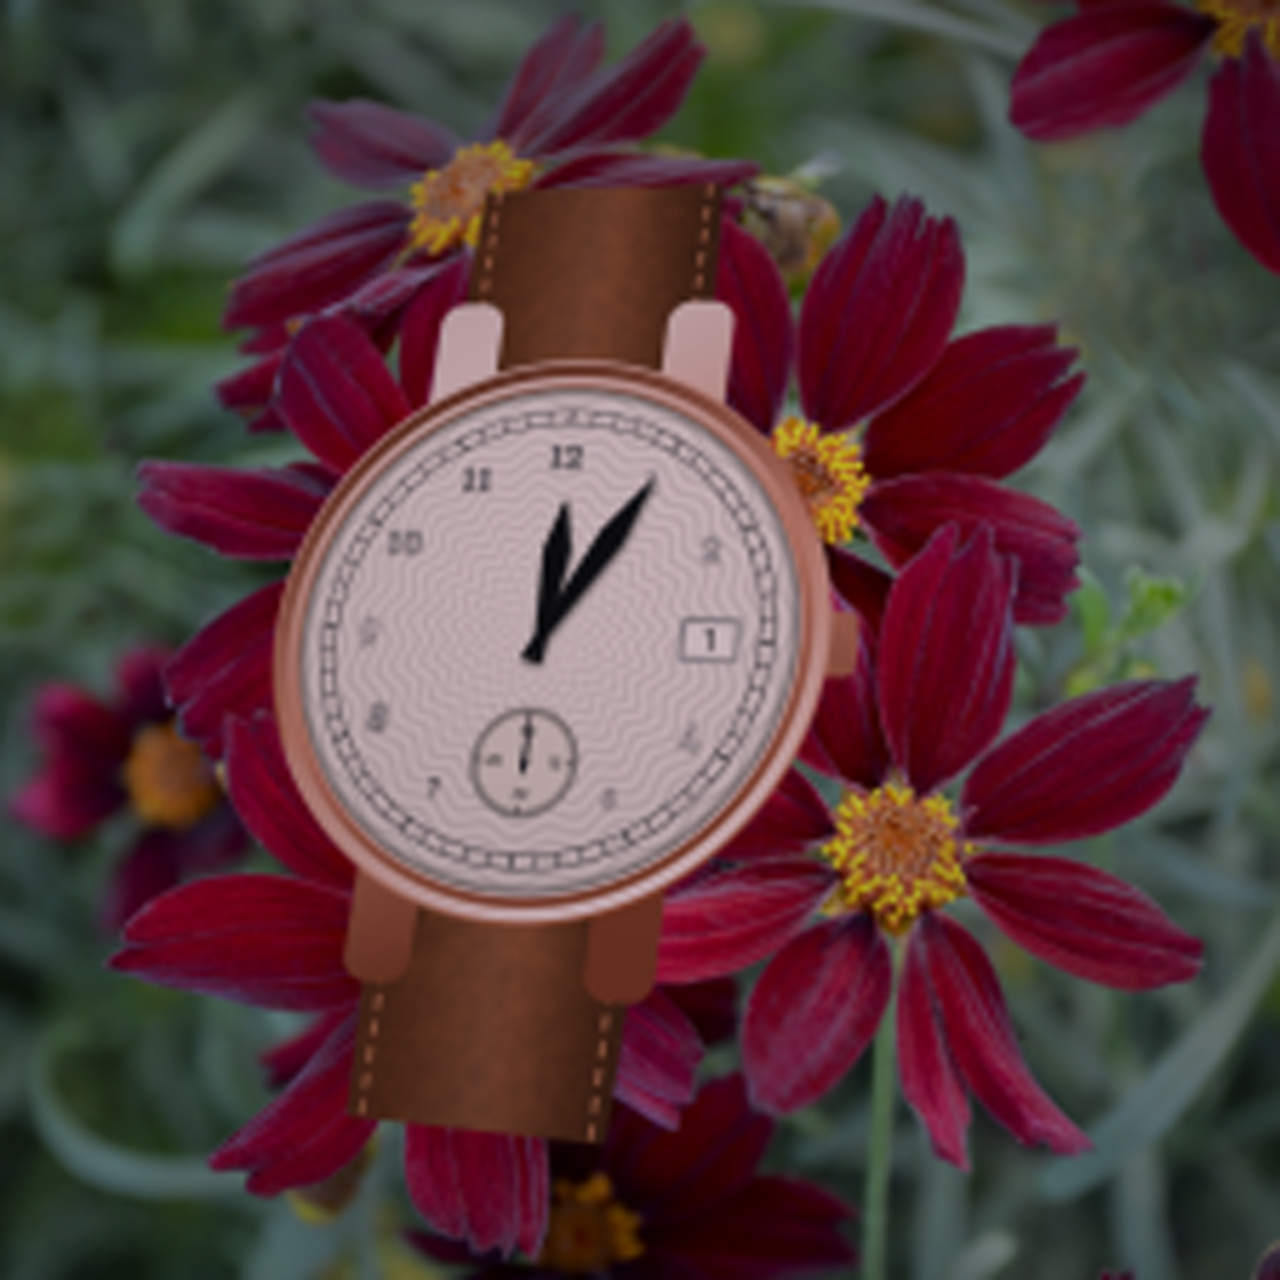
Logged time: {"hour": 12, "minute": 5}
